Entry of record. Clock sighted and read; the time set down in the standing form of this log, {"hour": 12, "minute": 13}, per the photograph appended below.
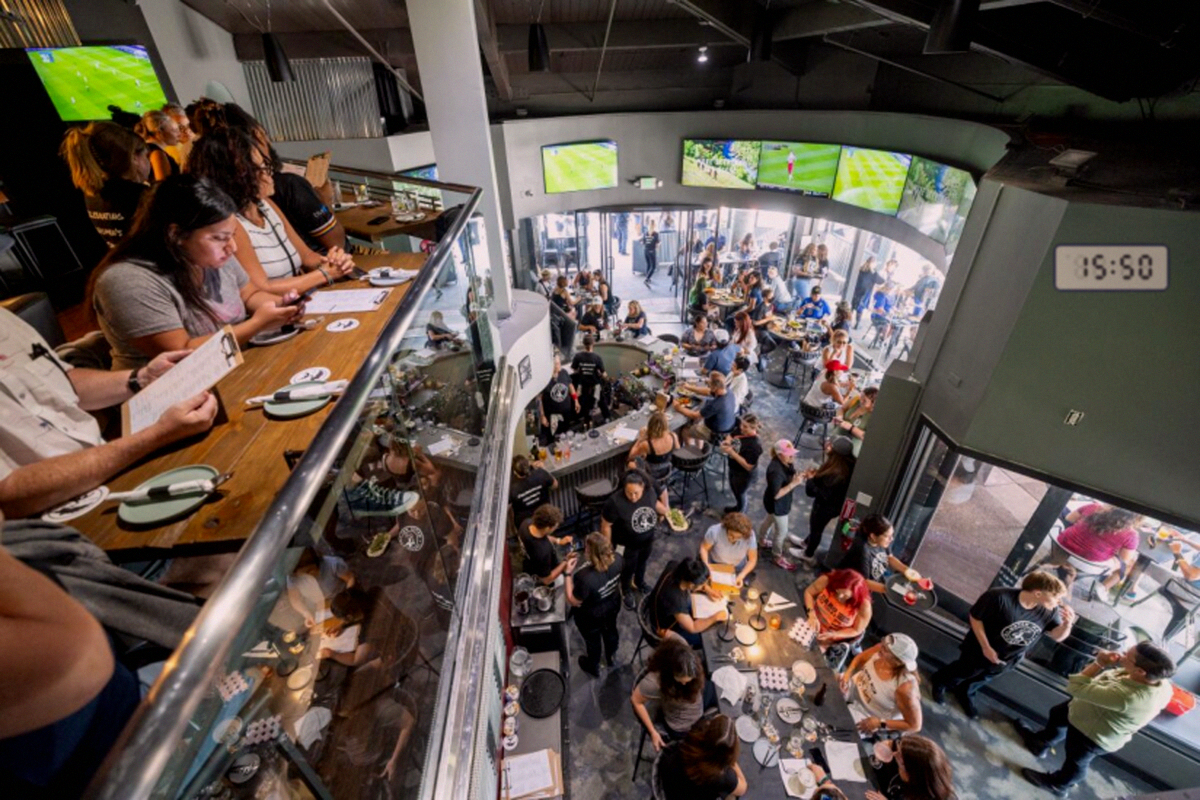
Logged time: {"hour": 15, "minute": 50}
